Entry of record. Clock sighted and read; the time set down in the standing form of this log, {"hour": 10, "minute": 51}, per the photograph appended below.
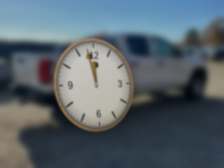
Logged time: {"hour": 11, "minute": 58}
